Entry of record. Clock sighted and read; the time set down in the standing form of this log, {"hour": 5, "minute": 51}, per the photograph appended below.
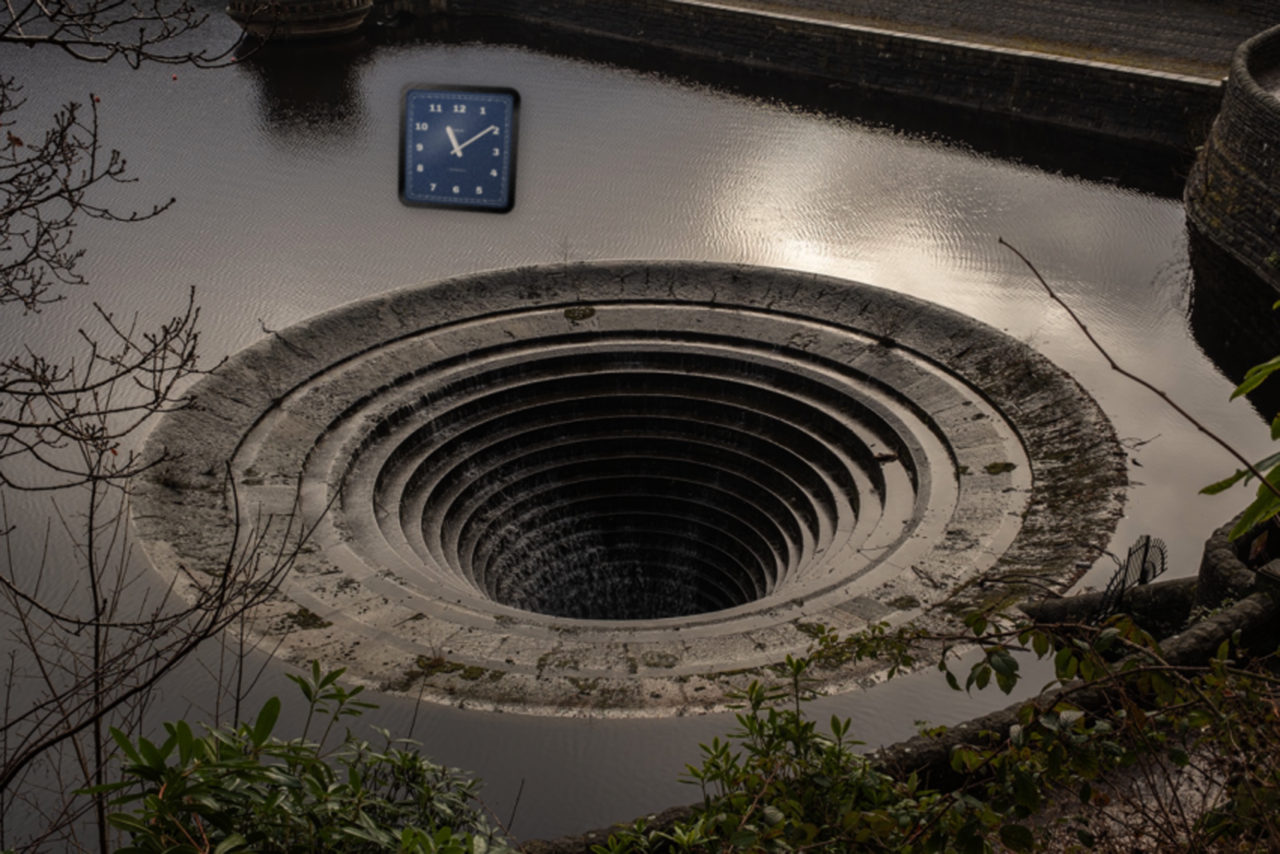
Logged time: {"hour": 11, "minute": 9}
